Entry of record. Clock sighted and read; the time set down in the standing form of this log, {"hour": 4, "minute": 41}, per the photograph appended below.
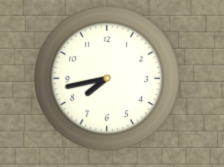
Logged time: {"hour": 7, "minute": 43}
